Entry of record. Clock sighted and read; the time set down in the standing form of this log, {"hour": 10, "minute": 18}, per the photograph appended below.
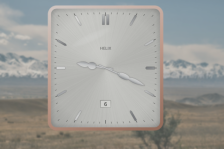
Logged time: {"hour": 9, "minute": 19}
